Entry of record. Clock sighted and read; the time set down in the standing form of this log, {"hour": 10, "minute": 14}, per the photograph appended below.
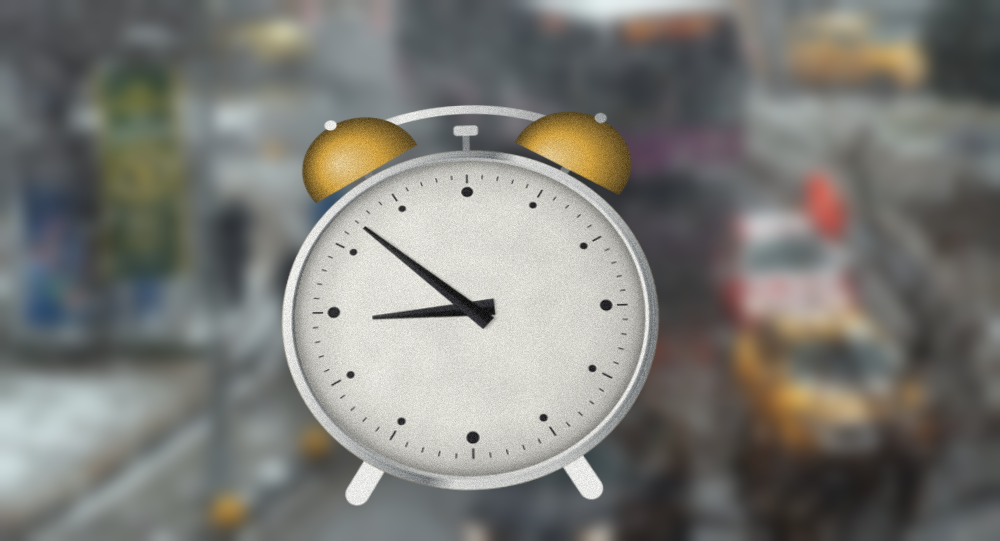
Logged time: {"hour": 8, "minute": 52}
